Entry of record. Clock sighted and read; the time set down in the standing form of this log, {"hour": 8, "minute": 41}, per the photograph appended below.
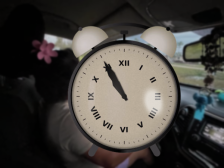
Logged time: {"hour": 10, "minute": 55}
